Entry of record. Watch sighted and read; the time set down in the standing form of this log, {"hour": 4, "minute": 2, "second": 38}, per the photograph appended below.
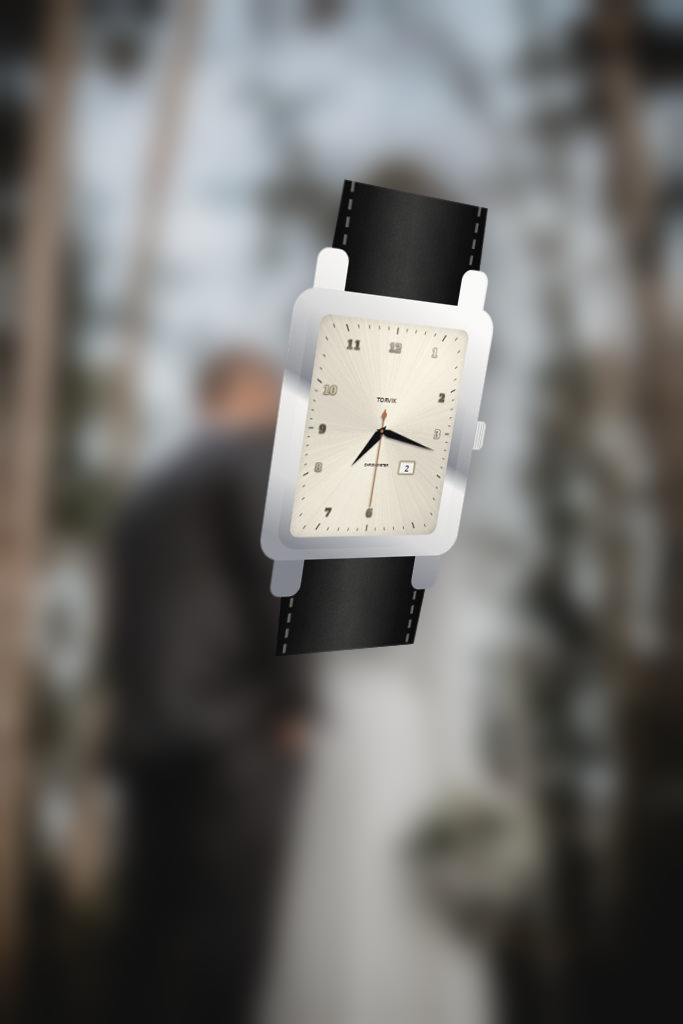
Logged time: {"hour": 7, "minute": 17, "second": 30}
